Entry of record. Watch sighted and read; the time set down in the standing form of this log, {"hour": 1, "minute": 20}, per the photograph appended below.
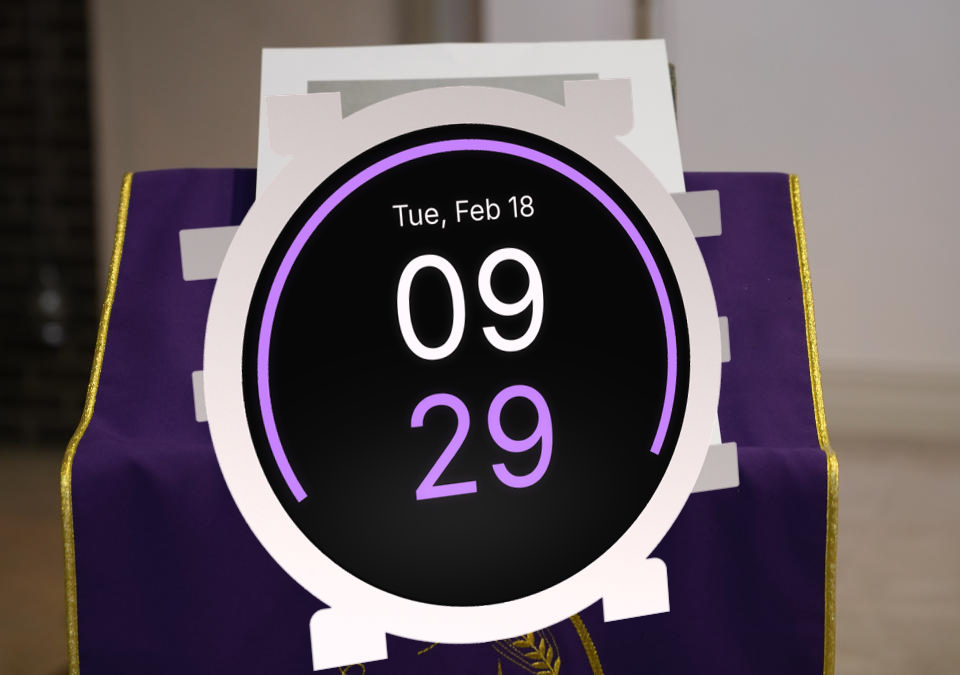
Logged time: {"hour": 9, "minute": 29}
